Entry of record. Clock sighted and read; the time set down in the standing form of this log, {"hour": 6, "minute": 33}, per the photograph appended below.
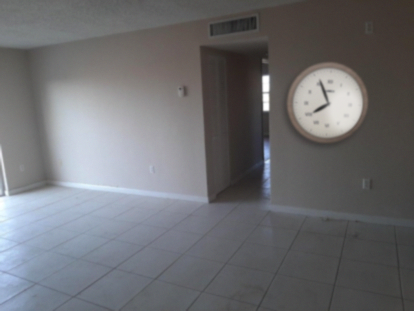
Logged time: {"hour": 7, "minute": 56}
